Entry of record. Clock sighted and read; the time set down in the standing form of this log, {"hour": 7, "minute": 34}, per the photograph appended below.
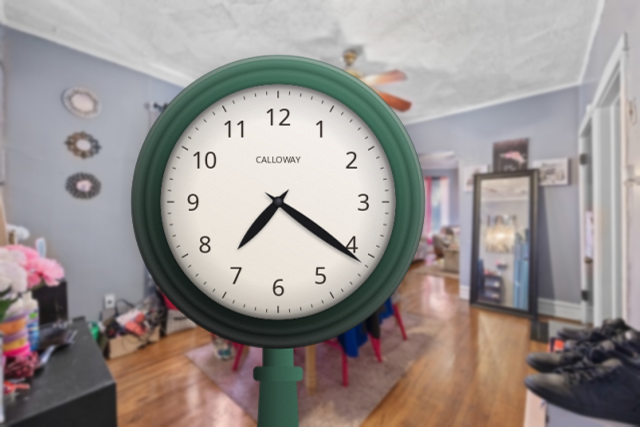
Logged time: {"hour": 7, "minute": 21}
